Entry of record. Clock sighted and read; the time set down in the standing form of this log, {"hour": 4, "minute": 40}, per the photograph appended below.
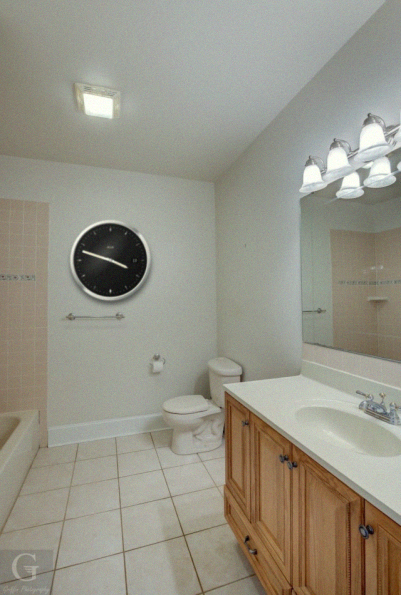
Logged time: {"hour": 3, "minute": 48}
